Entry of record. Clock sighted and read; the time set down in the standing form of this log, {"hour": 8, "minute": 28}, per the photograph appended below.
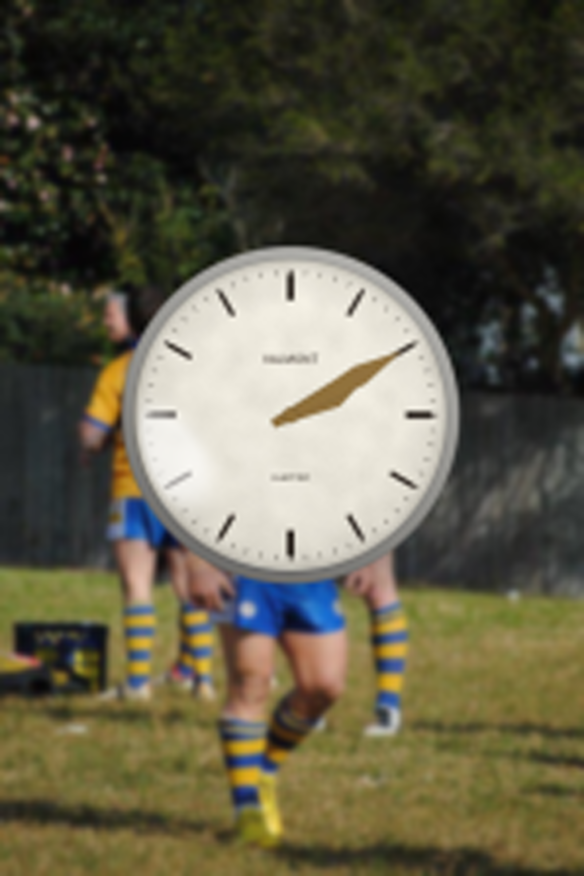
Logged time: {"hour": 2, "minute": 10}
